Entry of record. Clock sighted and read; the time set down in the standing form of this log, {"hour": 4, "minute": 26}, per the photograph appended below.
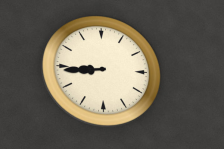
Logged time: {"hour": 8, "minute": 44}
